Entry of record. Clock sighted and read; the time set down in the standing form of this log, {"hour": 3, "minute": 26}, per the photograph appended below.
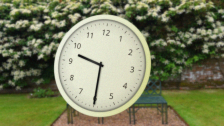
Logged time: {"hour": 9, "minute": 30}
